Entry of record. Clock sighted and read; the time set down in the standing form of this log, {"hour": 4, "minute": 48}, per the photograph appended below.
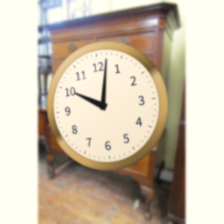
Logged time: {"hour": 10, "minute": 2}
